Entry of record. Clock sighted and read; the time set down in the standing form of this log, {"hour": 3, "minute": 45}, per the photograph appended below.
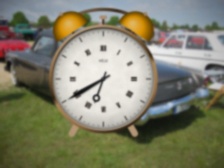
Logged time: {"hour": 6, "minute": 40}
